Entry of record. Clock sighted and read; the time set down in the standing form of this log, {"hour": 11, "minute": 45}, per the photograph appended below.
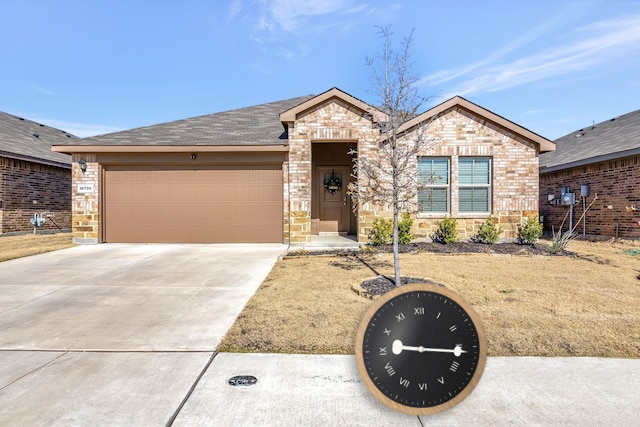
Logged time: {"hour": 9, "minute": 16}
